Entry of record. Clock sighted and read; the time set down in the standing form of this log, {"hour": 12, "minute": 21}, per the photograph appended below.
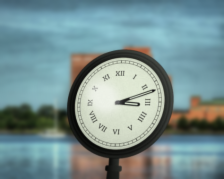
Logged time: {"hour": 3, "minute": 12}
